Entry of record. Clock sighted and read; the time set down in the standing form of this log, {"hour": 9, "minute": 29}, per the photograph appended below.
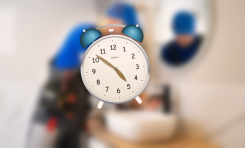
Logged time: {"hour": 4, "minute": 52}
